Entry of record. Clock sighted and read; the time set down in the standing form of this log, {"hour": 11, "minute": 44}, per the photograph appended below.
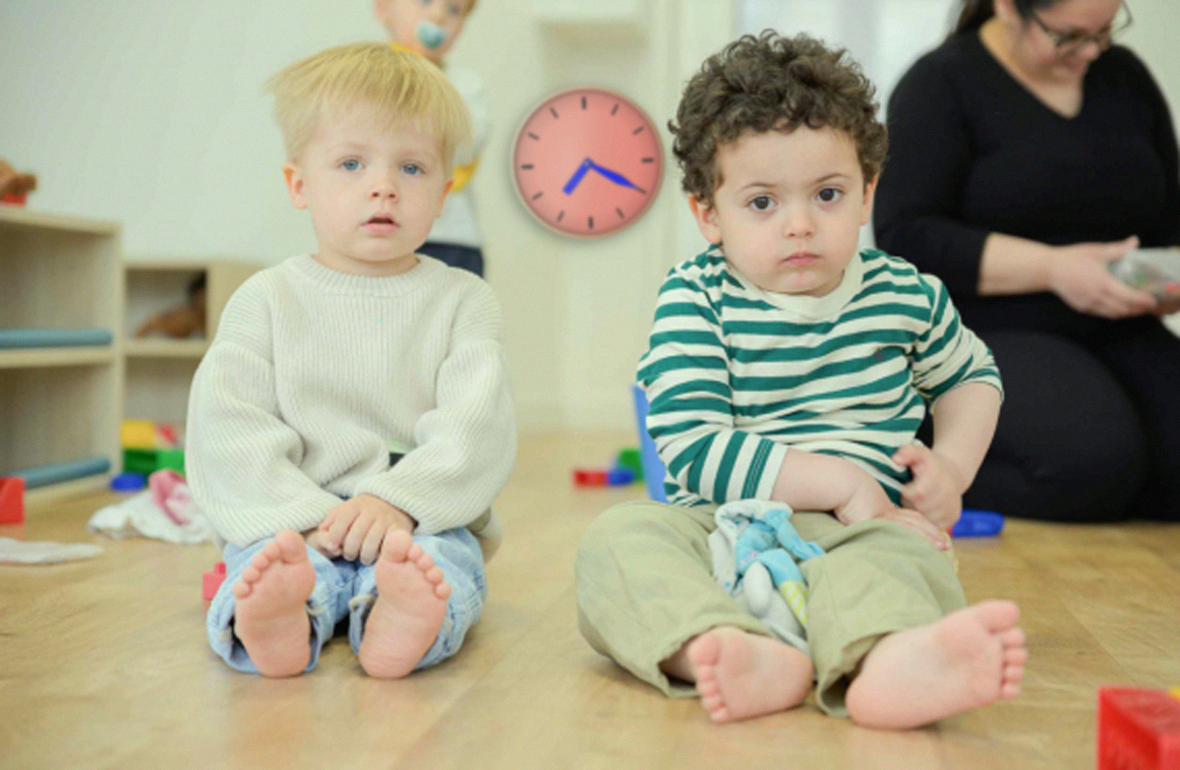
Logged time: {"hour": 7, "minute": 20}
